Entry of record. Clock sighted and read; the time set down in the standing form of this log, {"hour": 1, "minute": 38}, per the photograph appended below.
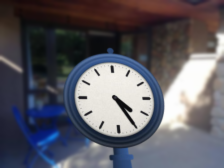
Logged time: {"hour": 4, "minute": 25}
